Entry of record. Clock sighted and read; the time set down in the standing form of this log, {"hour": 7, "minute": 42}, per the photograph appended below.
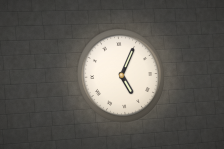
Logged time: {"hour": 5, "minute": 5}
